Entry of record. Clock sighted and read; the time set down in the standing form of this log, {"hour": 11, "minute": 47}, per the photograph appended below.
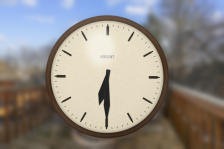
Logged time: {"hour": 6, "minute": 30}
